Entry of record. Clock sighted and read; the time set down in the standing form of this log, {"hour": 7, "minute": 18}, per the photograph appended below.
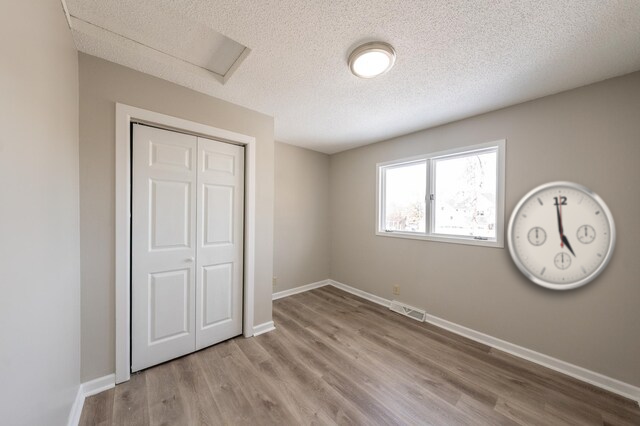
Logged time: {"hour": 4, "minute": 59}
